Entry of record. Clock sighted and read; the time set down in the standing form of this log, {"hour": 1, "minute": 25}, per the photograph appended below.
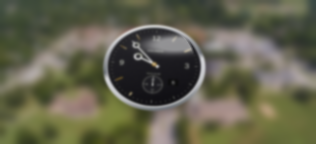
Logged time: {"hour": 9, "minute": 53}
